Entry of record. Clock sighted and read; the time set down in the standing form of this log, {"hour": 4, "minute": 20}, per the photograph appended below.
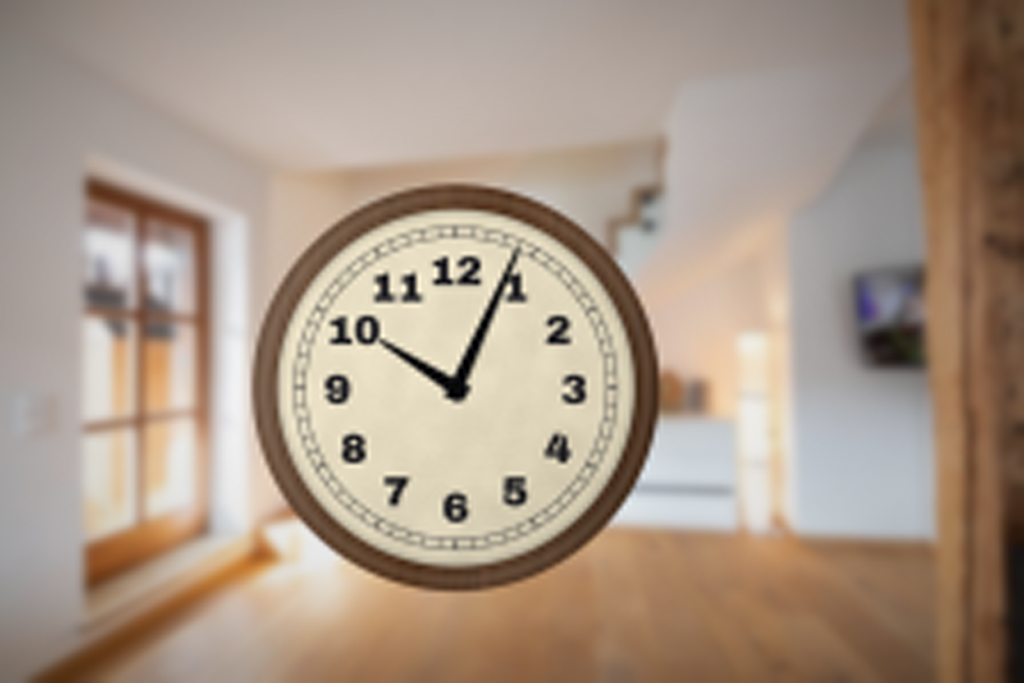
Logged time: {"hour": 10, "minute": 4}
